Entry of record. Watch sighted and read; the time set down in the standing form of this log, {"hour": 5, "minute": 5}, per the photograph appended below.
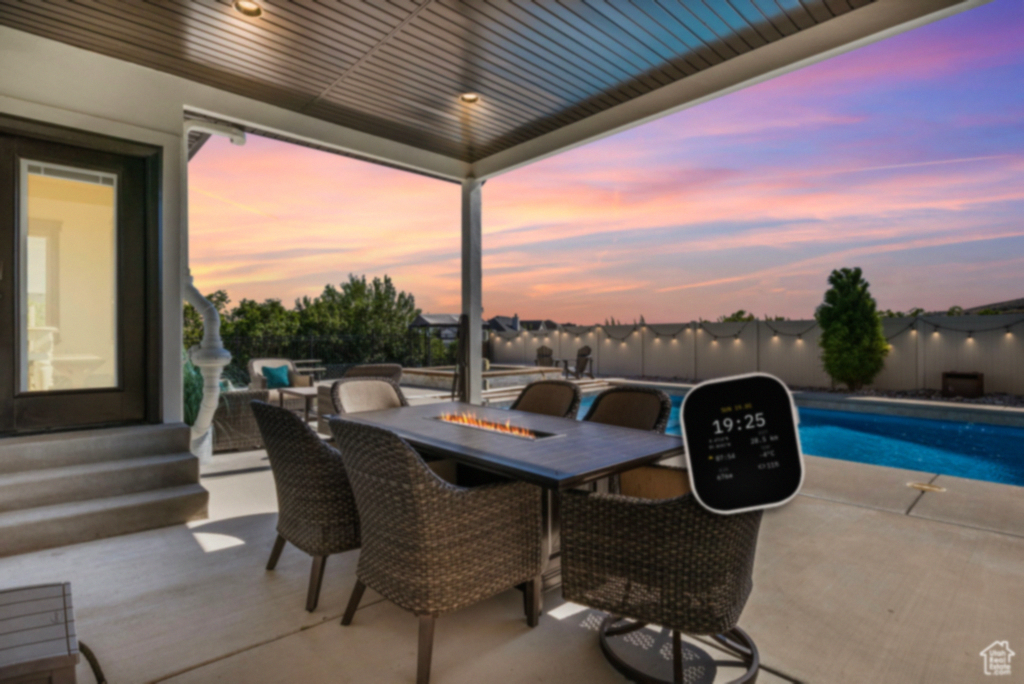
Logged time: {"hour": 19, "minute": 25}
